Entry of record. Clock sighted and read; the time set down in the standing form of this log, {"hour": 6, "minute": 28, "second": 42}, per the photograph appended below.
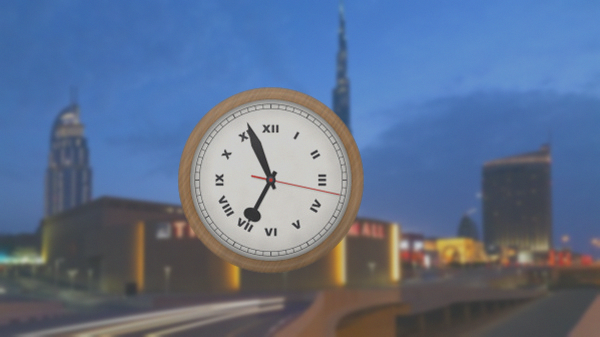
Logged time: {"hour": 6, "minute": 56, "second": 17}
